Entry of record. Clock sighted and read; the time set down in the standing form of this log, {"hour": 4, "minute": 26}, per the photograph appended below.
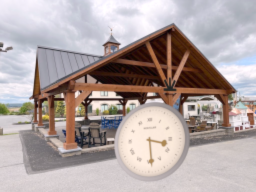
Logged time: {"hour": 3, "minute": 29}
